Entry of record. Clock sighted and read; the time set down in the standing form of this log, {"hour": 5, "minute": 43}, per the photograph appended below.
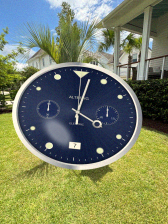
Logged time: {"hour": 4, "minute": 2}
